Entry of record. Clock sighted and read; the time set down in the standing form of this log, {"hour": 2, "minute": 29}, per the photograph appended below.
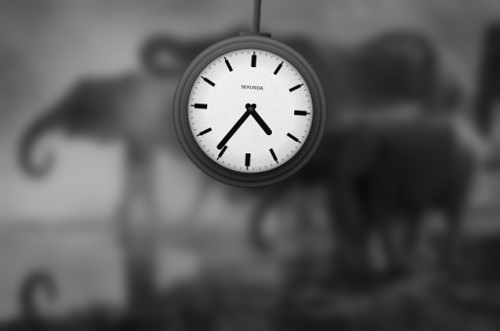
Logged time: {"hour": 4, "minute": 36}
